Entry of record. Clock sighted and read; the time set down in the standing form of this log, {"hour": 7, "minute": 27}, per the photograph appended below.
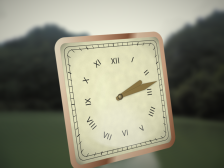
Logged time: {"hour": 2, "minute": 13}
